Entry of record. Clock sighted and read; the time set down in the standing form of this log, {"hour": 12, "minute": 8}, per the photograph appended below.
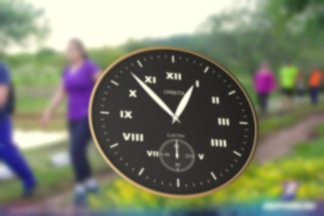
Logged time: {"hour": 12, "minute": 53}
